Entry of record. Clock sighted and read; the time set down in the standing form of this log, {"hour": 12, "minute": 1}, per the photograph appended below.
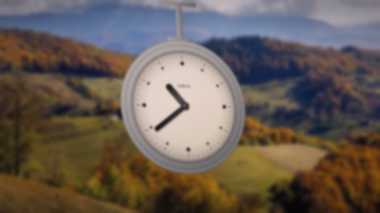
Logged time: {"hour": 10, "minute": 39}
